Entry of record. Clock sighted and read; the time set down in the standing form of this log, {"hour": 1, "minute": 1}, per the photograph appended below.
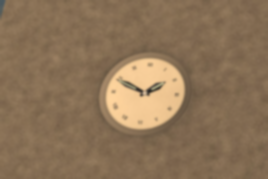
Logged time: {"hour": 1, "minute": 49}
